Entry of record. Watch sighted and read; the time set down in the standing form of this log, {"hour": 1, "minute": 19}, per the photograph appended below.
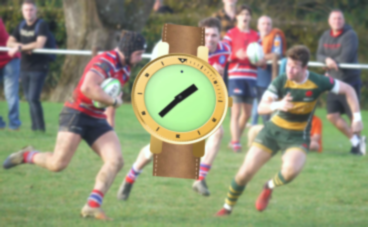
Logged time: {"hour": 1, "minute": 37}
